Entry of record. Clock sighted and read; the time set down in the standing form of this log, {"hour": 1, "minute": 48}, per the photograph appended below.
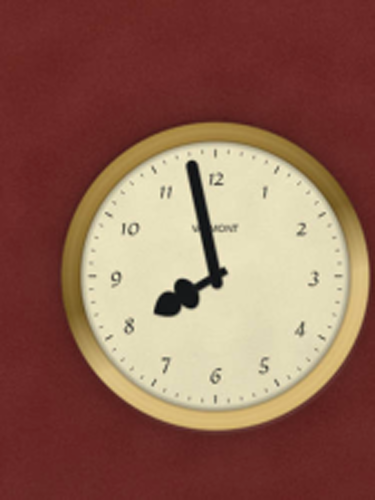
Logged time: {"hour": 7, "minute": 58}
